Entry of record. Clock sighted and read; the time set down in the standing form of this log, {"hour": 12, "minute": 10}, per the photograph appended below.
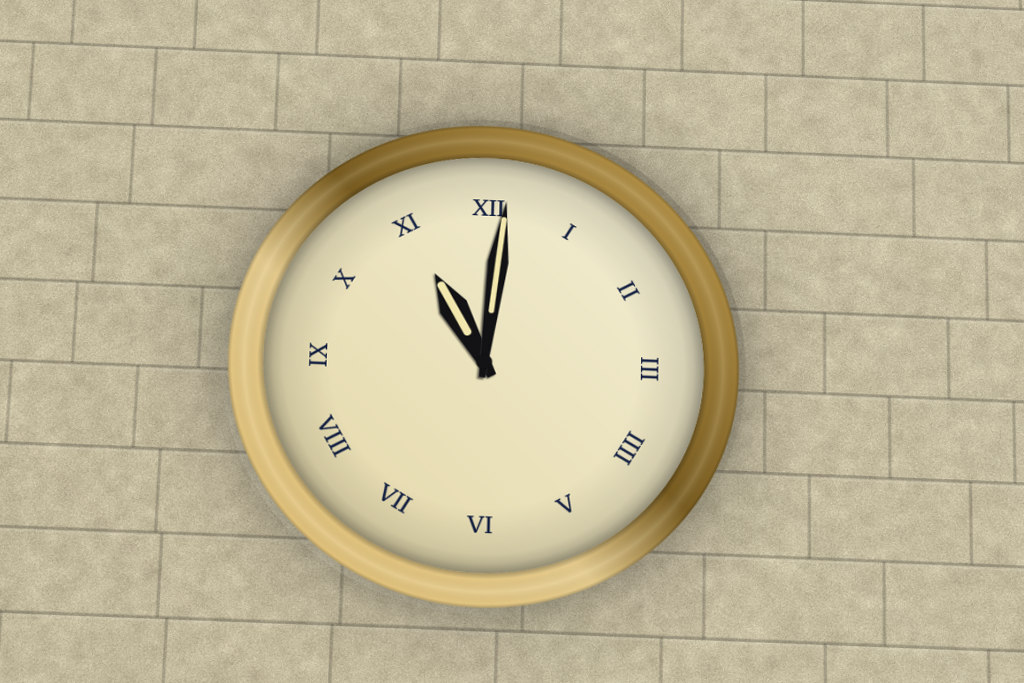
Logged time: {"hour": 11, "minute": 1}
